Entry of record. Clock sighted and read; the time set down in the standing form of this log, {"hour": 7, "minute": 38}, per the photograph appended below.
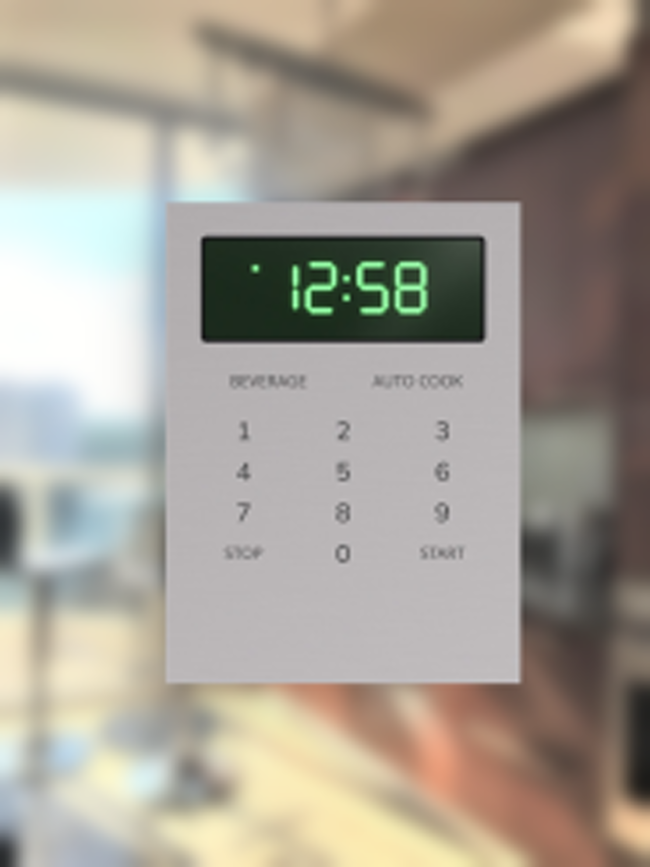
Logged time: {"hour": 12, "minute": 58}
